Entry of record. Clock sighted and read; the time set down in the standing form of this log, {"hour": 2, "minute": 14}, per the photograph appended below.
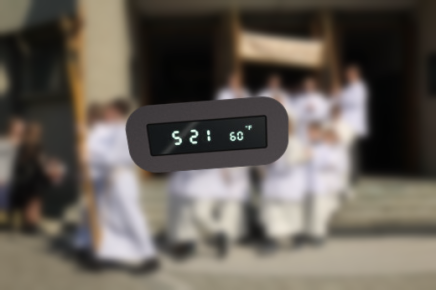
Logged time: {"hour": 5, "minute": 21}
